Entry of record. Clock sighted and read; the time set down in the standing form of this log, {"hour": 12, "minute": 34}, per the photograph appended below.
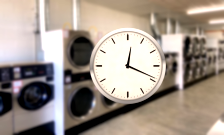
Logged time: {"hour": 12, "minute": 19}
